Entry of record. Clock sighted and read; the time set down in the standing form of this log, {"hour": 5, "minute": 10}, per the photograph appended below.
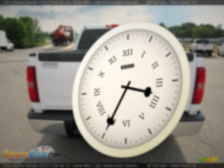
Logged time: {"hour": 3, "minute": 35}
